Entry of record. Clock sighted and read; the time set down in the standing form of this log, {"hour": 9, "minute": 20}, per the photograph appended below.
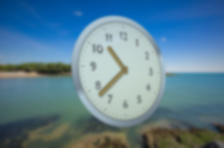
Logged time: {"hour": 10, "minute": 38}
